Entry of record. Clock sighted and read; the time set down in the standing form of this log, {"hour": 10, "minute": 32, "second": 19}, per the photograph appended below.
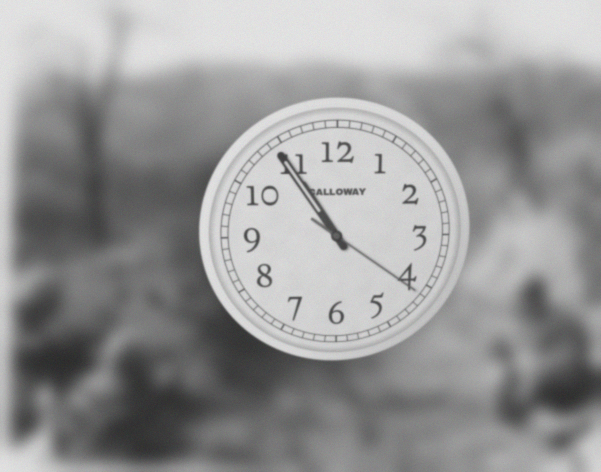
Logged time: {"hour": 10, "minute": 54, "second": 21}
